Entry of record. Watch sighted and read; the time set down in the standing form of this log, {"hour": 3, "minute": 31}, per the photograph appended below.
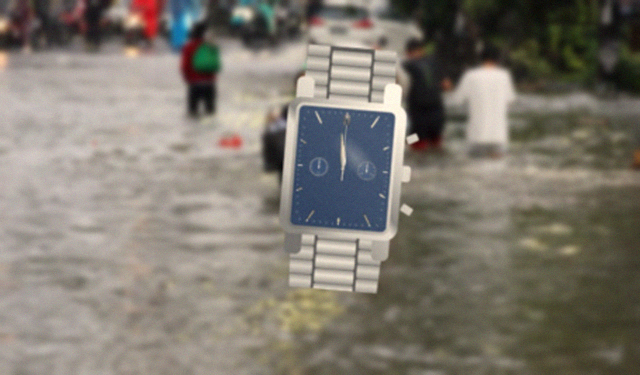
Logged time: {"hour": 11, "minute": 59}
